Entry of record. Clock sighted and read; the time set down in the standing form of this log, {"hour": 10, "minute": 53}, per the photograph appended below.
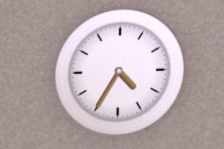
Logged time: {"hour": 4, "minute": 35}
